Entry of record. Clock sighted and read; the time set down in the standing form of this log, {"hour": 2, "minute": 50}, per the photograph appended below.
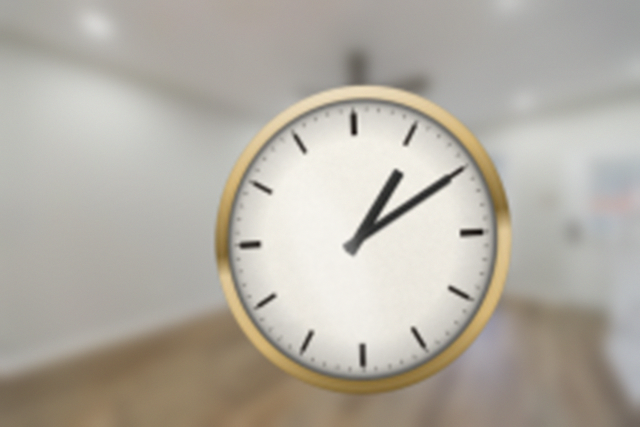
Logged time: {"hour": 1, "minute": 10}
